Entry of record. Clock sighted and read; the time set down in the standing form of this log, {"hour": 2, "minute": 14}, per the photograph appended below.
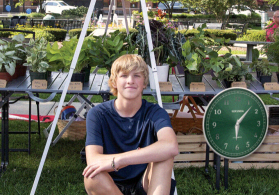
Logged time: {"hour": 6, "minute": 7}
